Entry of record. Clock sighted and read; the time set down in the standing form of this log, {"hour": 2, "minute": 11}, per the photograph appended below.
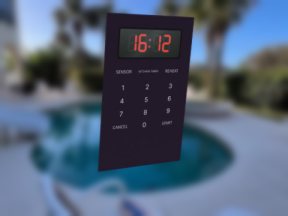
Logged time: {"hour": 16, "minute": 12}
